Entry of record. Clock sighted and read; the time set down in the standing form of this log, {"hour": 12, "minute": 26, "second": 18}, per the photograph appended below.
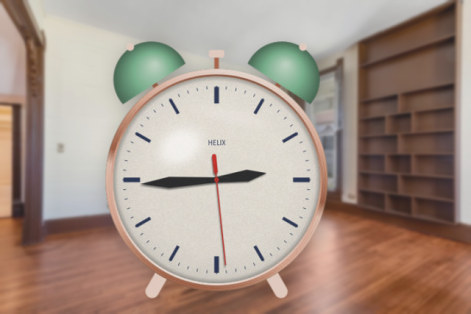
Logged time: {"hour": 2, "minute": 44, "second": 29}
